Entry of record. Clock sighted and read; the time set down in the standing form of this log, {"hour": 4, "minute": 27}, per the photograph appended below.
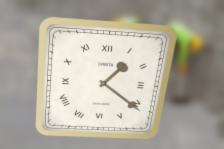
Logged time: {"hour": 1, "minute": 21}
